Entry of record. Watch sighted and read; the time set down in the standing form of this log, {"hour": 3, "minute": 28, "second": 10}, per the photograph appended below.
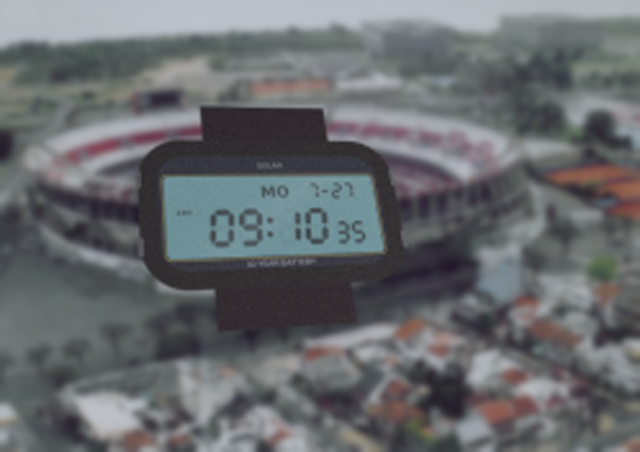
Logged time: {"hour": 9, "minute": 10, "second": 35}
